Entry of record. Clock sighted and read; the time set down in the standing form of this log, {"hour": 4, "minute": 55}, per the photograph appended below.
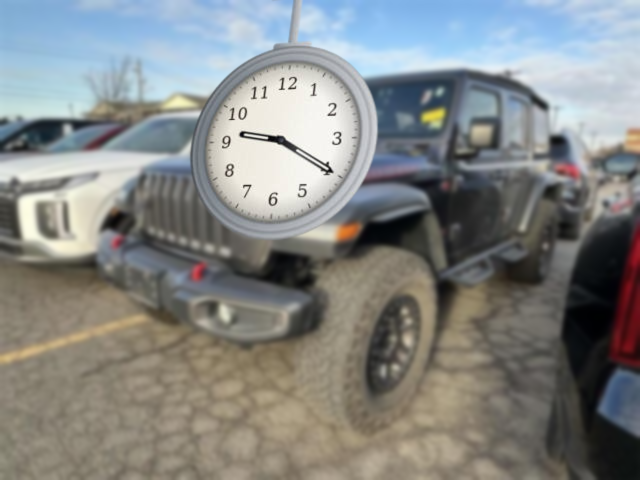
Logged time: {"hour": 9, "minute": 20}
